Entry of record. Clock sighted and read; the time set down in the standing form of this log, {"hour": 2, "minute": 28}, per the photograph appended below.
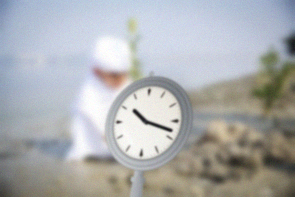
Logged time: {"hour": 10, "minute": 18}
